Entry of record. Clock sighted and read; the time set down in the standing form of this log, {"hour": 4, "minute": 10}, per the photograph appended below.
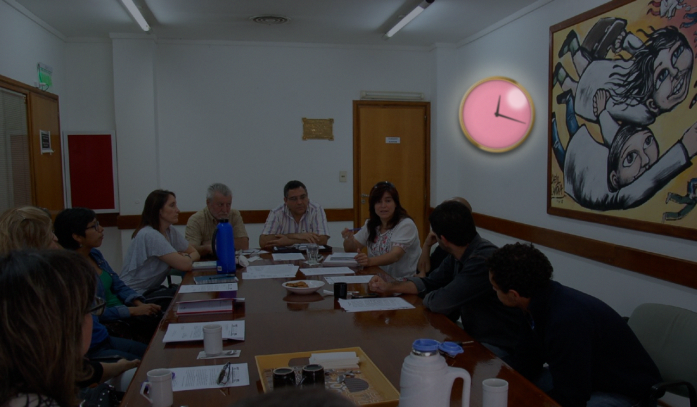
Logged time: {"hour": 12, "minute": 18}
